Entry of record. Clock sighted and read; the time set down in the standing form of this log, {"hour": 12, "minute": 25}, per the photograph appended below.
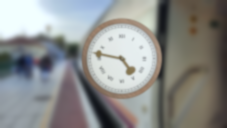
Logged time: {"hour": 4, "minute": 47}
